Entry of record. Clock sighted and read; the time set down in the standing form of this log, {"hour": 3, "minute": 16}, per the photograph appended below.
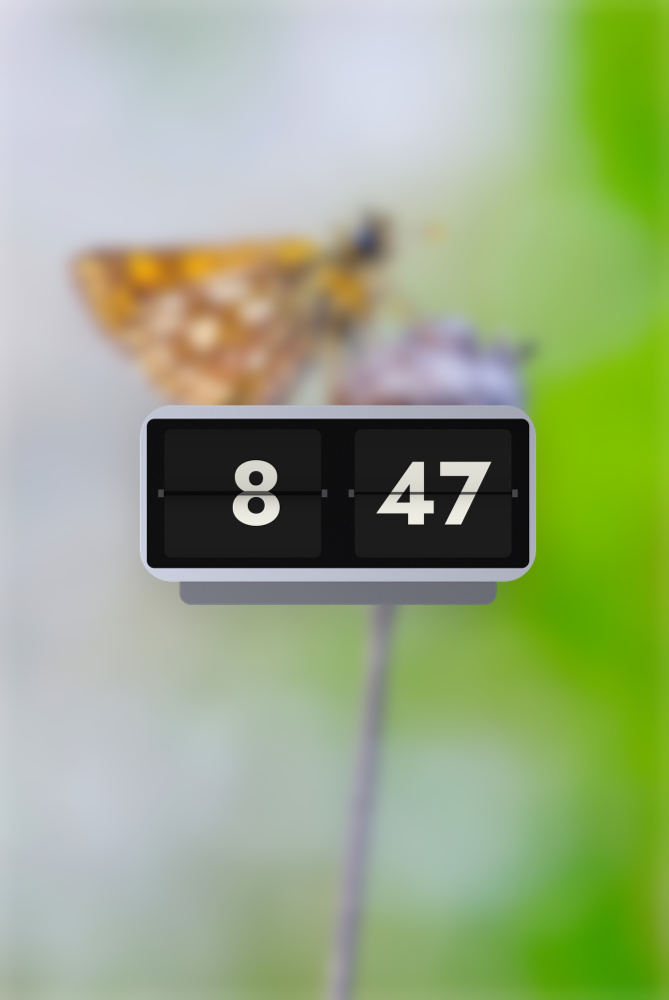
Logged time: {"hour": 8, "minute": 47}
